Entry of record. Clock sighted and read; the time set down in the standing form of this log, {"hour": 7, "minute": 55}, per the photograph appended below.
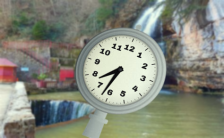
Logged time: {"hour": 7, "minute": 32}
